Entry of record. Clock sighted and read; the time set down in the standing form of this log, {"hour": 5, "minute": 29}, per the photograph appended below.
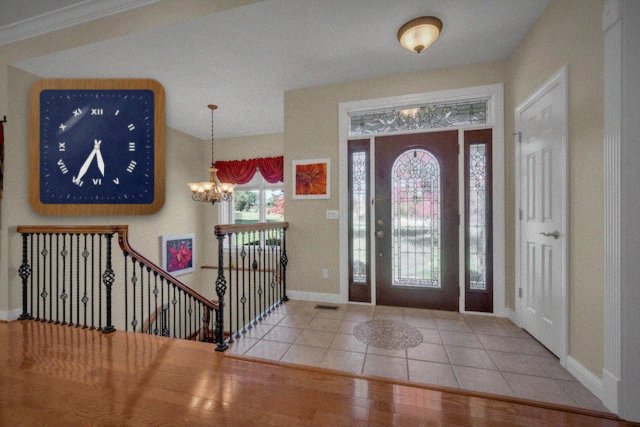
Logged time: {"hour": 5, "minute": 35}
